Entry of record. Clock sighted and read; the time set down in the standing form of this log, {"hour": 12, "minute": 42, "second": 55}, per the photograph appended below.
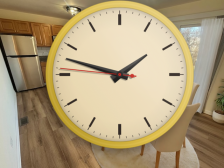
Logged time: {"hour": 1, "minute": 47, "second": 46}
